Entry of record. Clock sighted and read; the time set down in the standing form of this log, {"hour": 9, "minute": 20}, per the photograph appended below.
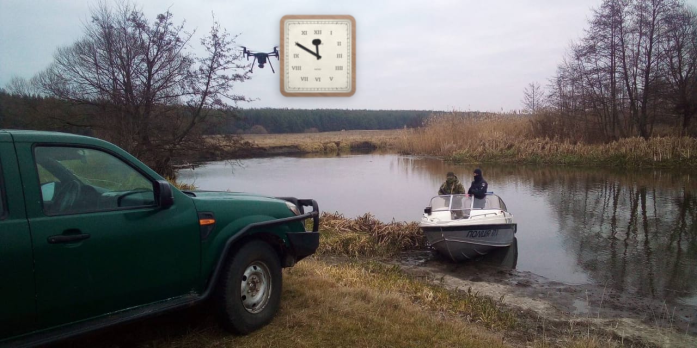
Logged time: {"hour": 11, "minute": 50}
